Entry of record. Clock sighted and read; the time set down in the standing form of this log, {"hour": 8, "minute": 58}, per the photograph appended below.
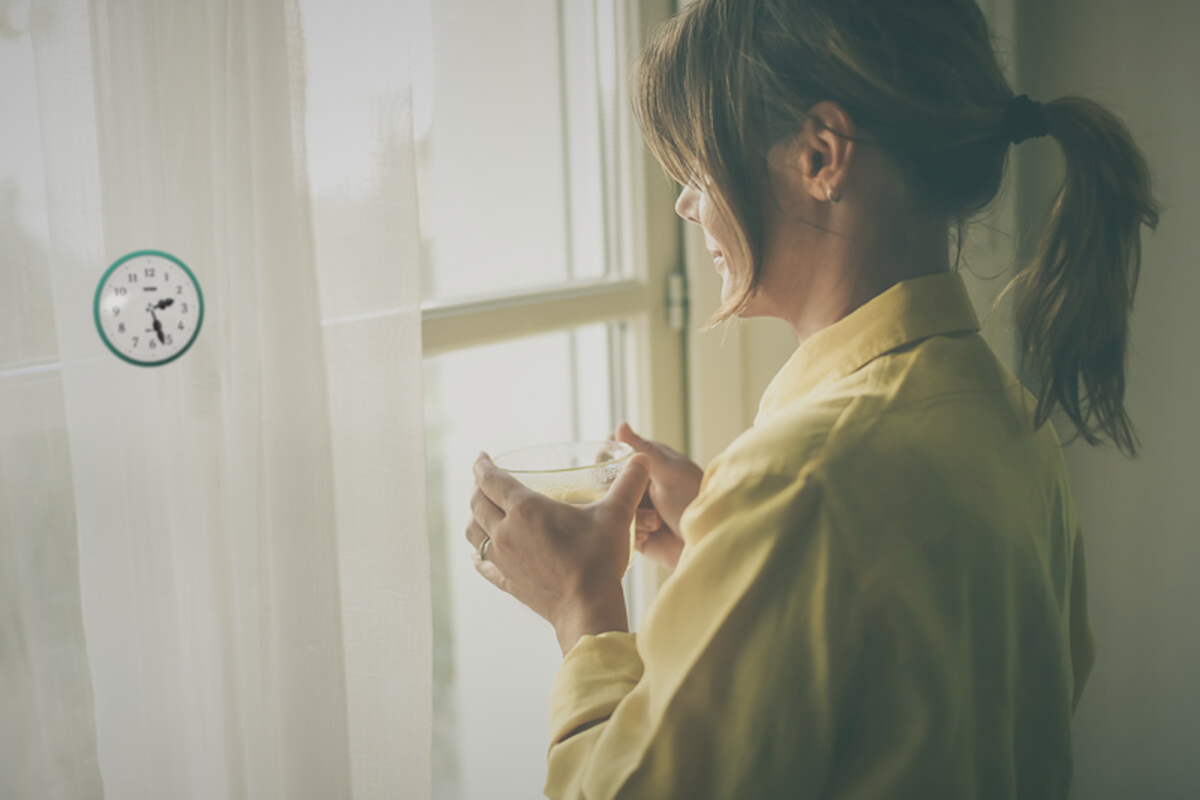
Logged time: {"hour": 2, "minute": 27}
